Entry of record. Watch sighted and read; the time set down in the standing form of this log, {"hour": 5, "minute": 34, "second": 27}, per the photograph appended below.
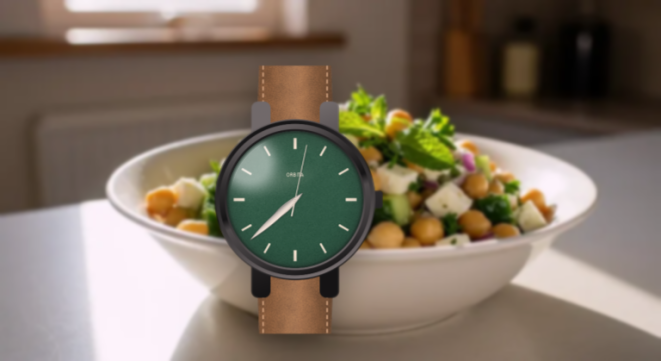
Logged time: {"hour": 7, "minute": 38, "second": 2}
